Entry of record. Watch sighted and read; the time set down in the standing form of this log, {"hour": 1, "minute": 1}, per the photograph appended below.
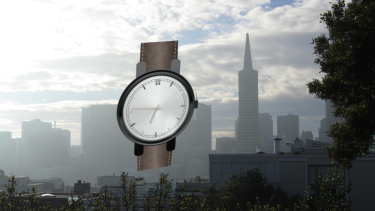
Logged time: {"hour": 6, "minute": 46}
